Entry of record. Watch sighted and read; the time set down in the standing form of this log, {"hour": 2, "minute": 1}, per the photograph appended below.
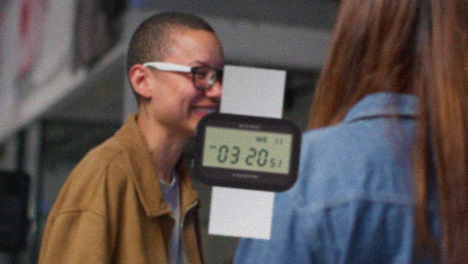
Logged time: {"hour": 3, "minute": 20}
